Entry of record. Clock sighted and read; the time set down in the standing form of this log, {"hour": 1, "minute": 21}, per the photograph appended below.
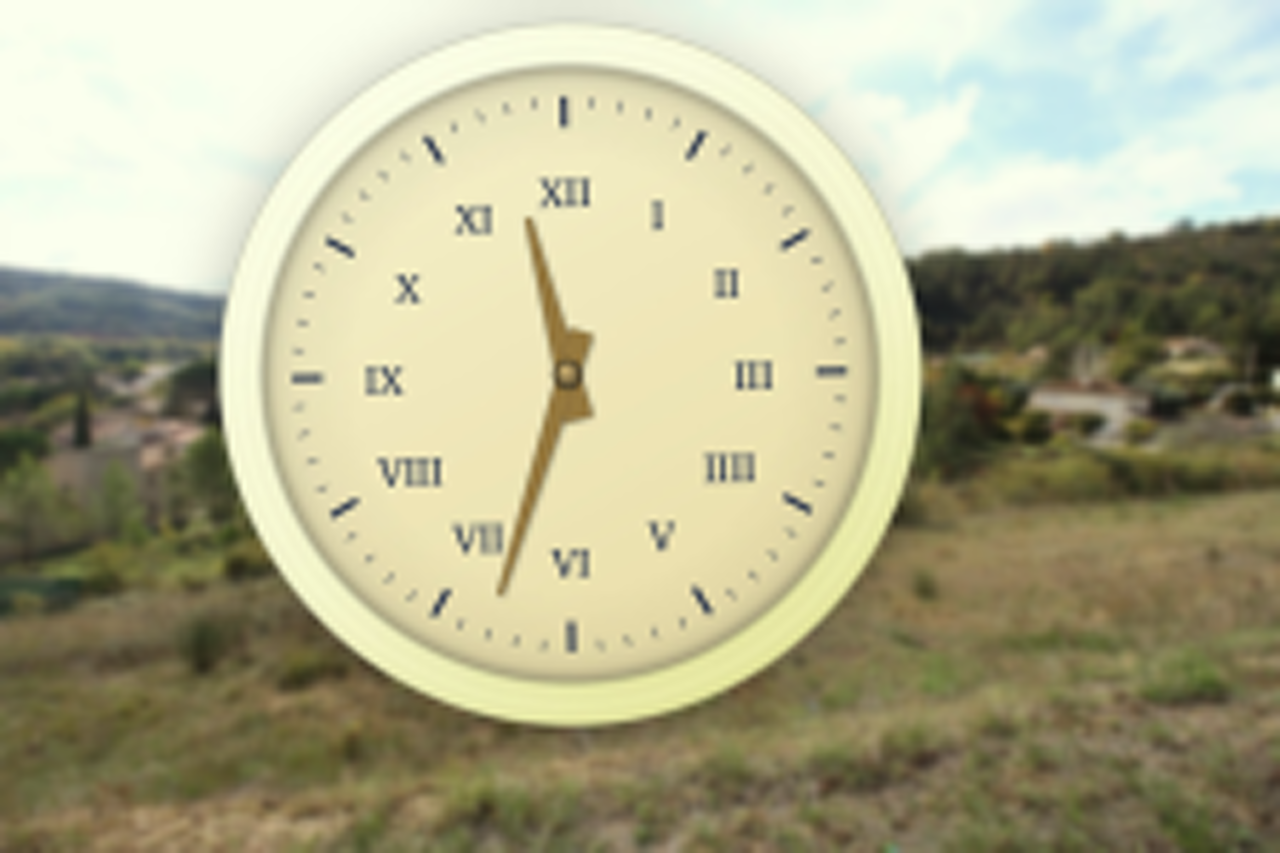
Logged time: {"hour": 11, "minute": 33}
